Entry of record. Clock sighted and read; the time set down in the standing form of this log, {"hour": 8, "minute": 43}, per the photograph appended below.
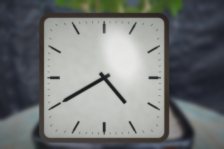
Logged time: {"hour": 4, "minute": 40}
